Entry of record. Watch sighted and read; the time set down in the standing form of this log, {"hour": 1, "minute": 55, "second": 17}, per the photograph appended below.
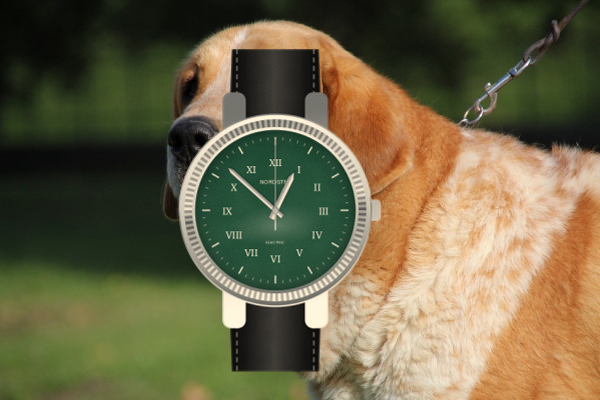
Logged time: {"hour": 12, "minute": 52, "second": 0}
